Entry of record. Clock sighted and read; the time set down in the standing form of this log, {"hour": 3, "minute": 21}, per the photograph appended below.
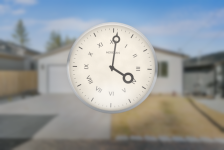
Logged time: {"hour": 4, "minute": 1}
